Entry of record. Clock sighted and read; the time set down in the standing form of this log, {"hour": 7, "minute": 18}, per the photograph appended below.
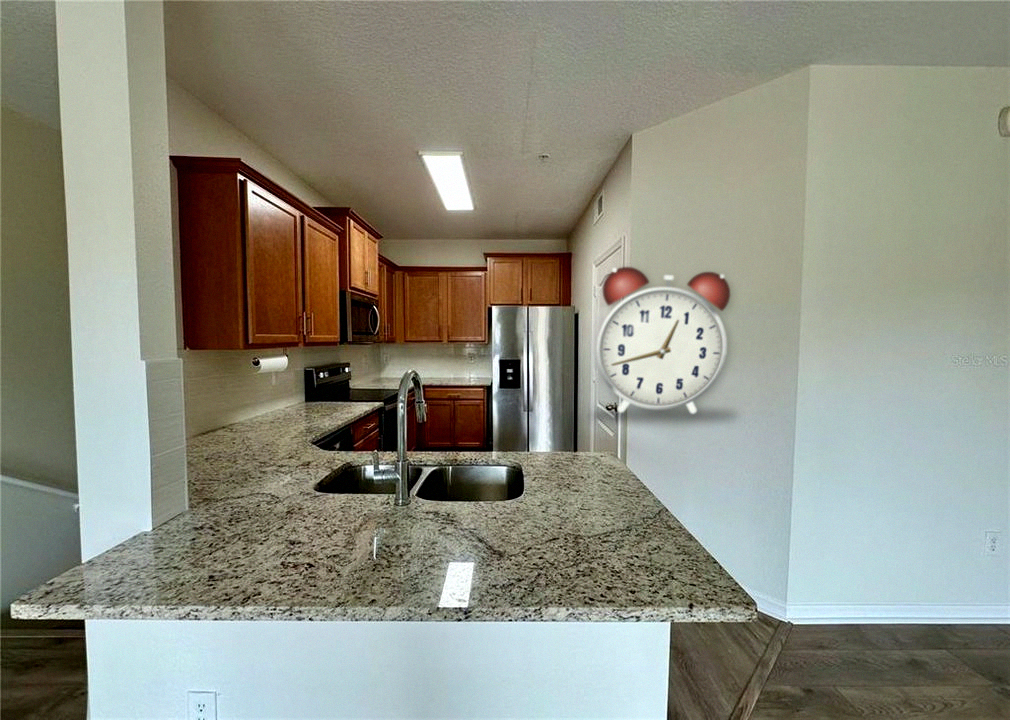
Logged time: {"hour": 12, "minute": 42}
